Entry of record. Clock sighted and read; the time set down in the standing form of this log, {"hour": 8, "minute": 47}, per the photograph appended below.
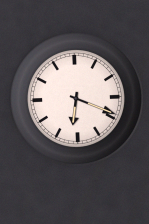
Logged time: {"hour": 6, "minute": 19}
